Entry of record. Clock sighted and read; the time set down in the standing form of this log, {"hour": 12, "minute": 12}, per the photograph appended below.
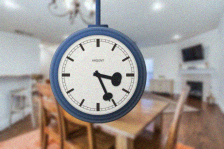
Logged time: {"hour": 3, "minute": 26}
